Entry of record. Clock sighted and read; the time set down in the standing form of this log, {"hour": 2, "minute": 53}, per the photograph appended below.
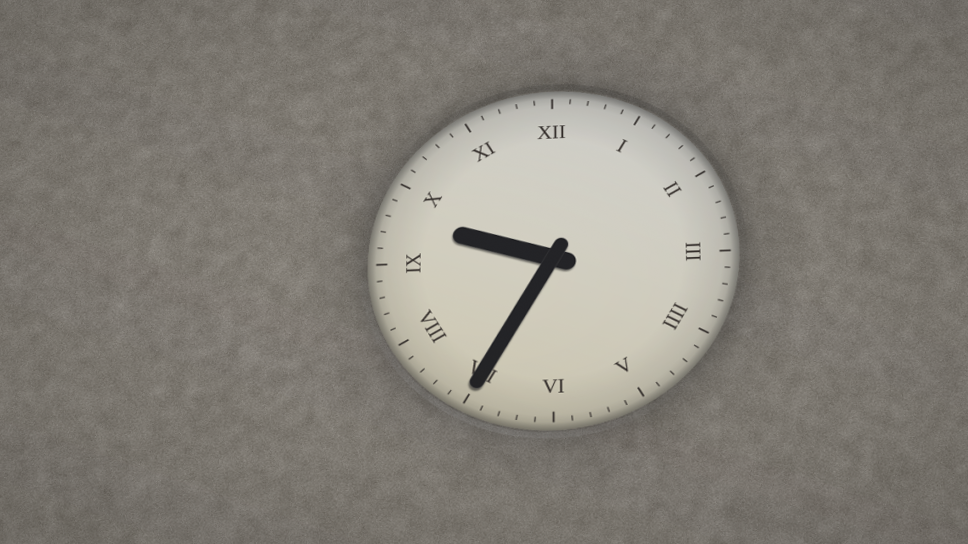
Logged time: {"hour": 9, "minute": 35}
